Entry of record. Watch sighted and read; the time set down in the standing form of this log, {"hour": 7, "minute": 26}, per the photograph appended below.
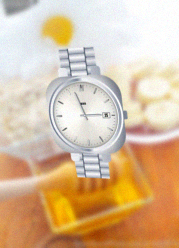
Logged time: {"hour": 2, "minute": 57}
